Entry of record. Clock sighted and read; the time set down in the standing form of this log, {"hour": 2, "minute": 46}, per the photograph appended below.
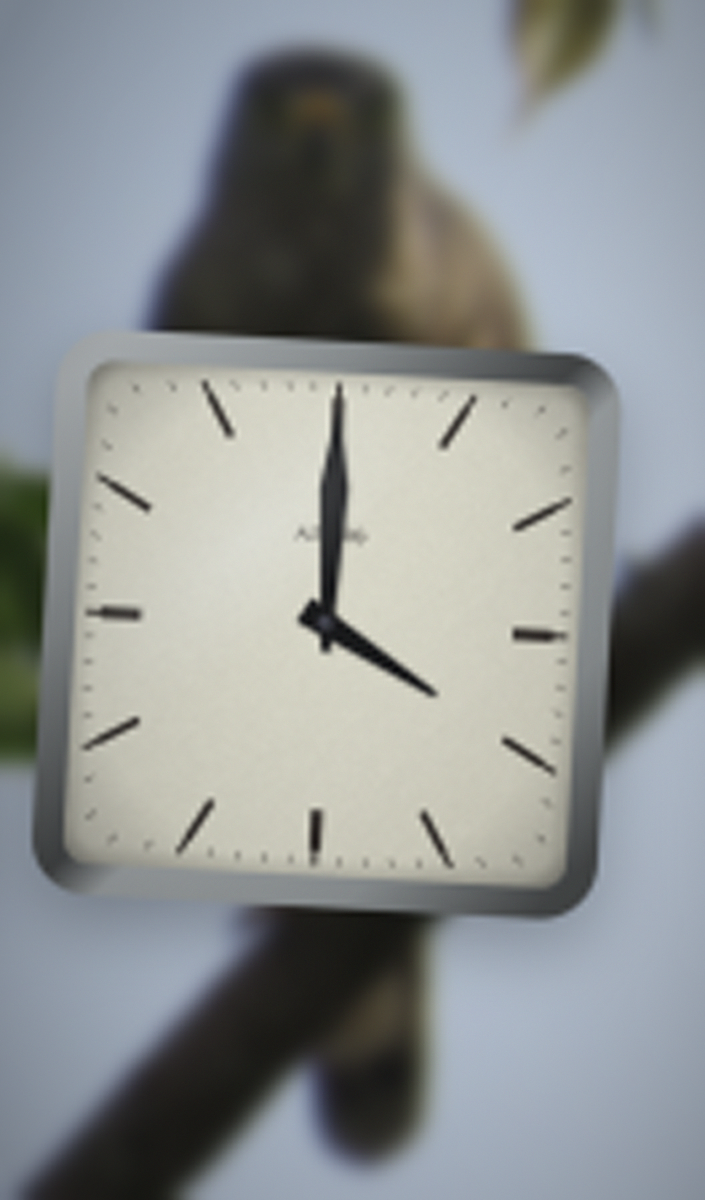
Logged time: {"hour": 4, "minute": 0}
